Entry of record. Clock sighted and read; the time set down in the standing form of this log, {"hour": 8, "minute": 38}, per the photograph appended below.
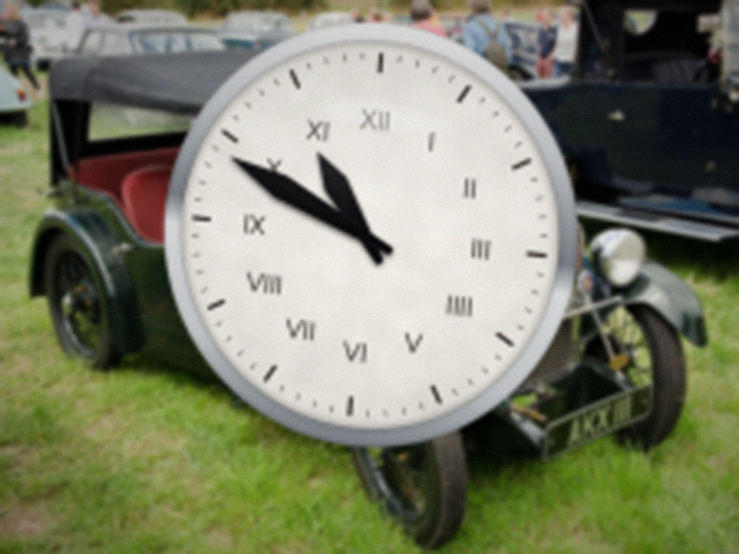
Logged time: {"hour": 10, "minute": 49}
